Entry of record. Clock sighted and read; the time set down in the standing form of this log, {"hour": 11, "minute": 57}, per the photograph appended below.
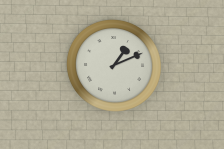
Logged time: {"hour": 1, "minute": 11}
